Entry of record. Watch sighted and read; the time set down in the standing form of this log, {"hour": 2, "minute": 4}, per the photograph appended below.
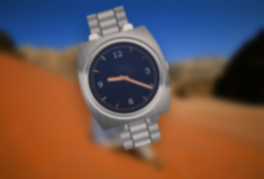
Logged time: {"hour": 9, "minute": 21}
